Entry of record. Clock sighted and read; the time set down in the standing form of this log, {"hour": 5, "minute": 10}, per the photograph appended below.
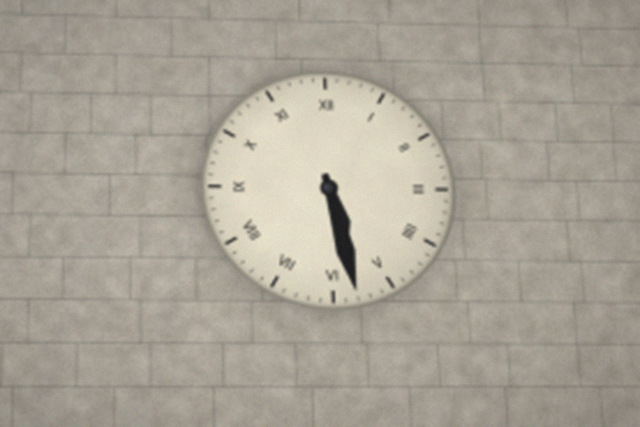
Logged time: {"hour": 5, "minute": 28}
